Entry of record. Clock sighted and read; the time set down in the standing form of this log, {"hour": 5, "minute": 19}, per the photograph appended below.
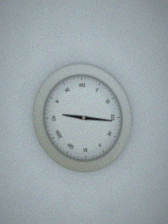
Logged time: {"hour": 9, "minute": 16}
